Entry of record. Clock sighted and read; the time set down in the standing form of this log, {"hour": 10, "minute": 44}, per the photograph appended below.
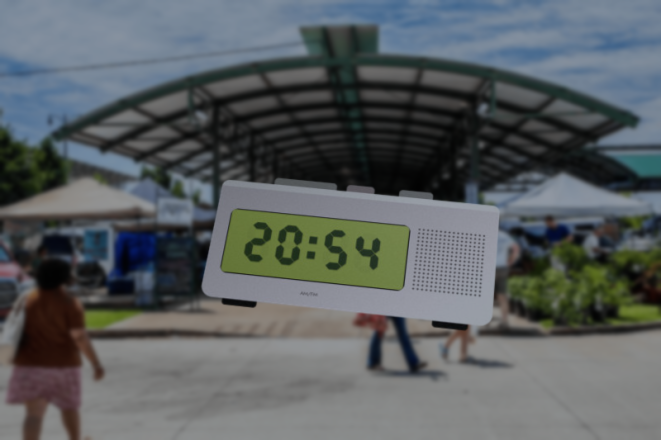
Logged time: {"hour": 20, "minute": 54}
